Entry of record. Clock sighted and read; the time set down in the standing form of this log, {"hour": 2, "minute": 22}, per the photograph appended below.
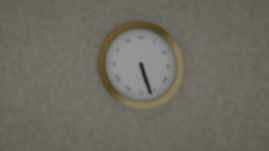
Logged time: {"hour": 5, "minute": 27}
